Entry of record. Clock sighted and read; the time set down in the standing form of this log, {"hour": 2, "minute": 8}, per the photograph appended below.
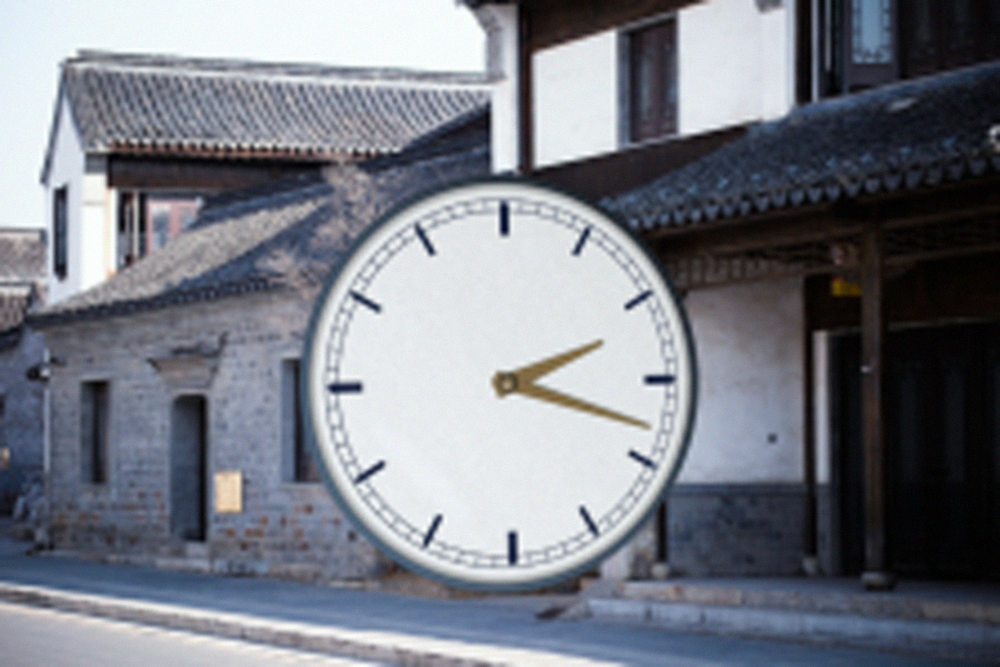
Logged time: {"hour": 2, "minute": 18}
